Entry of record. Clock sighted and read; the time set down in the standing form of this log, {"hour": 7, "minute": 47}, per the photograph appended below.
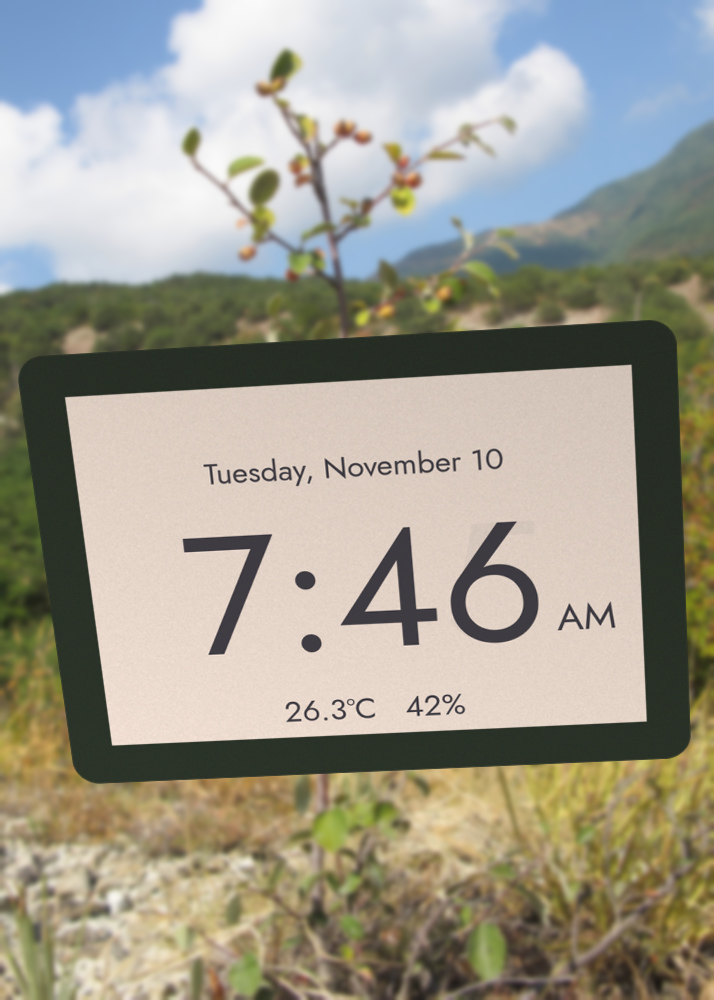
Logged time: {"hour": 7, "minute": 46}
